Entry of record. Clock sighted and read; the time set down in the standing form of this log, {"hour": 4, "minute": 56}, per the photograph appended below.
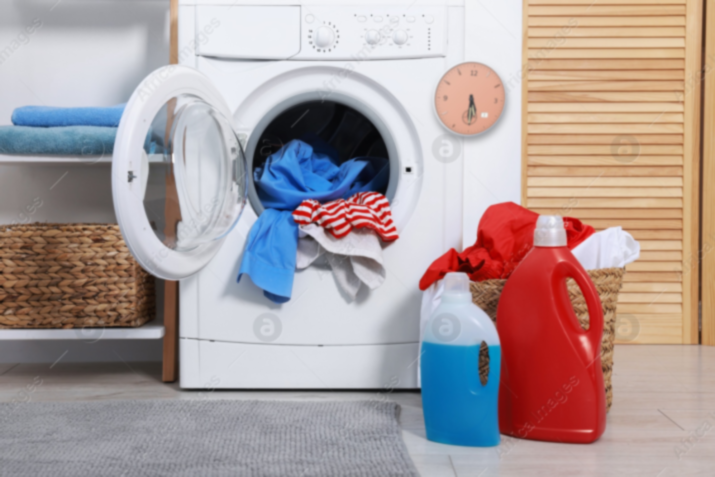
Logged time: {"hour": 5, "minute": 30}
